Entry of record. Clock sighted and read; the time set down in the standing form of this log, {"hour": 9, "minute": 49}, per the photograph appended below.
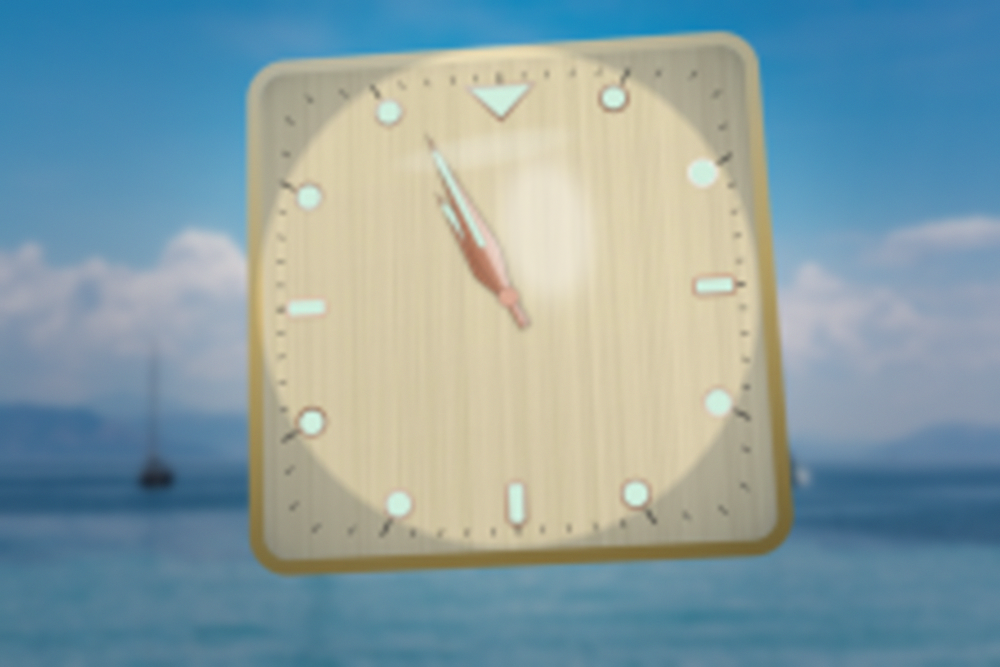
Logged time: {"hour": 10, "minute": 56}
